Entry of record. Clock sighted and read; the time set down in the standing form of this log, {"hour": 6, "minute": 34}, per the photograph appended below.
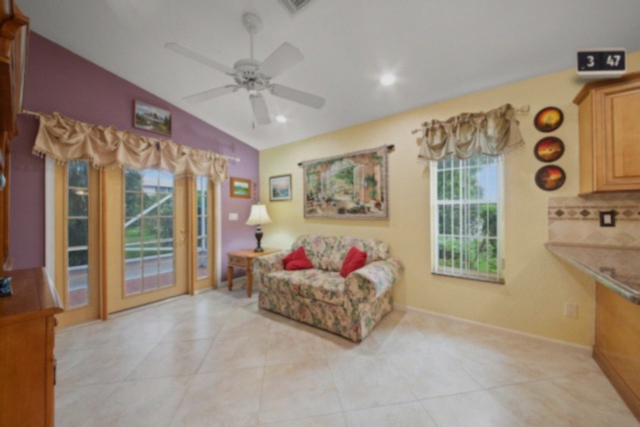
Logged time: {"hour": 3, "minute": 47}
